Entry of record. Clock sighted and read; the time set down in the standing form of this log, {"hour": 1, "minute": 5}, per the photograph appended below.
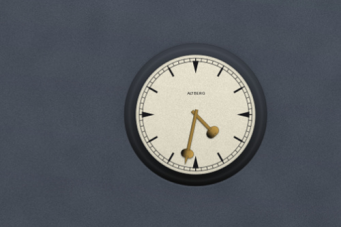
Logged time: {"hour": 4, "minute": 32}
